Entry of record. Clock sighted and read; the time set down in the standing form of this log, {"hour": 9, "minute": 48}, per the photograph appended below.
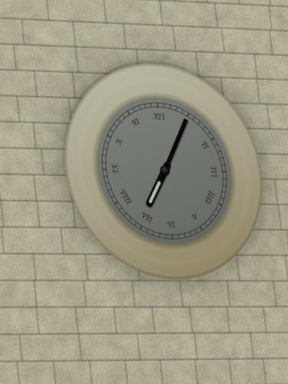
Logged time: {"hour": 7, "minute": 5}
